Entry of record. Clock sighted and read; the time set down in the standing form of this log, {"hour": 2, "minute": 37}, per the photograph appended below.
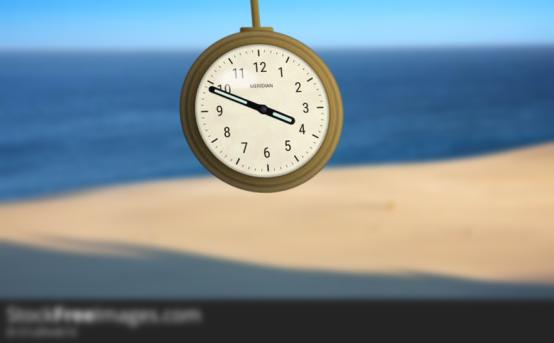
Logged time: {"hour": 3, "minute": 49}
